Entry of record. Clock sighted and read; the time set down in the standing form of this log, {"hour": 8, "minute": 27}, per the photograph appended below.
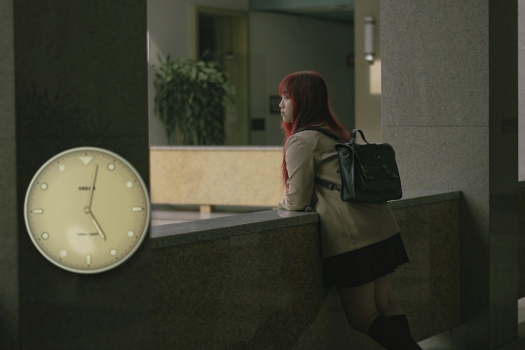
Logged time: {"hour": 5, "minute": 2}
